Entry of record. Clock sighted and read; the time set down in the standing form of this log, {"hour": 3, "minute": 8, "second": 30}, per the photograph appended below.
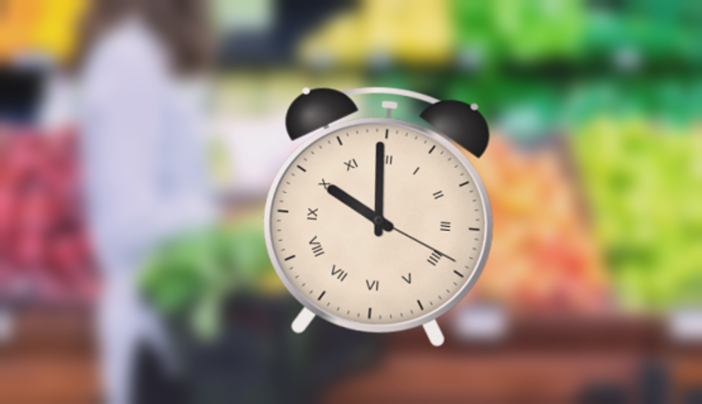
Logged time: {"hour": 9, "minute": 59, "second": 19}
